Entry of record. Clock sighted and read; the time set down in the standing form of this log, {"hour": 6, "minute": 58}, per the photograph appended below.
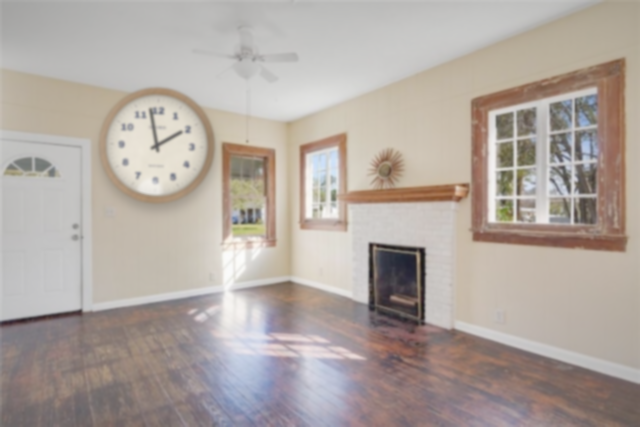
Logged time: {"hour": 1, "minute": 58}
